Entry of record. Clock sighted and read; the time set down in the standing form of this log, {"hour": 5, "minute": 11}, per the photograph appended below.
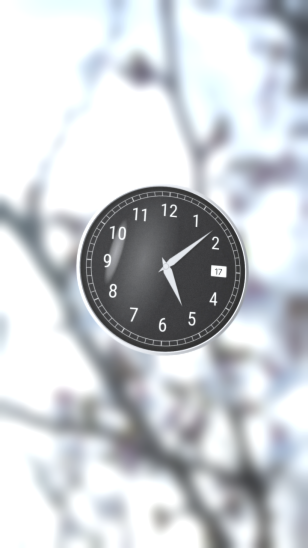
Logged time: {"hour": 5, "minute": 8}
